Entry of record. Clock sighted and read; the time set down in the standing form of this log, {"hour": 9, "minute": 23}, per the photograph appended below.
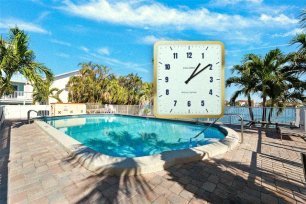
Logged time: {"hour": 1, "minute": 9}
